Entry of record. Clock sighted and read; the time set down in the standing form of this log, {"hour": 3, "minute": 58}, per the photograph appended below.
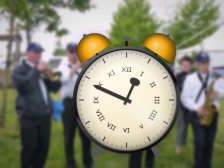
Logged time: {"hour": 12, "minute": 49}
